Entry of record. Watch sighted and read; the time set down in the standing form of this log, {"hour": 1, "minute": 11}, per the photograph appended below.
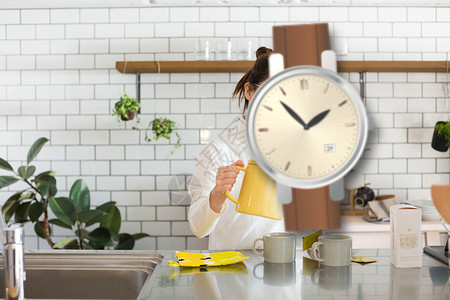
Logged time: {"hour": 1, "minute": 53}
